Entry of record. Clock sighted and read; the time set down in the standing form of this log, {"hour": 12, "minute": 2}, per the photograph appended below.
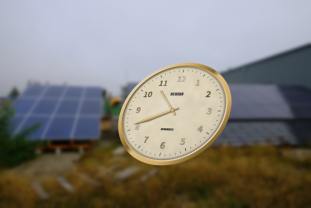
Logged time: {"hour": 10, "minute": 41}
